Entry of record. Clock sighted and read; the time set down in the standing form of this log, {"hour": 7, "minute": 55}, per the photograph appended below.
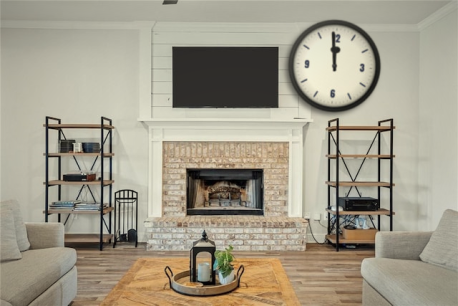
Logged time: {"hour": 11, "minute": 59}
